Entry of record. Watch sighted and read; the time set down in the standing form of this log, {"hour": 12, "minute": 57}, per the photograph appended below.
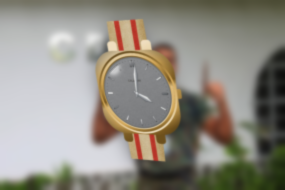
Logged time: {"hour": 4, "minute": 1}
